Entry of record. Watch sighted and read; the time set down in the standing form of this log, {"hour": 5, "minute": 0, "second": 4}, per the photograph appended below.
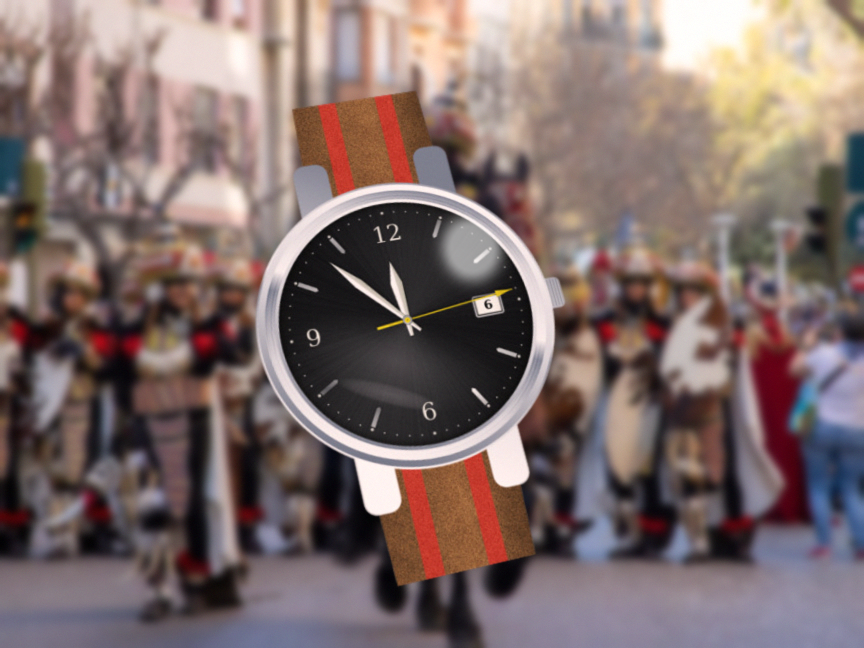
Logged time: {"hour": 11, "minute": 53, "second": 14}
